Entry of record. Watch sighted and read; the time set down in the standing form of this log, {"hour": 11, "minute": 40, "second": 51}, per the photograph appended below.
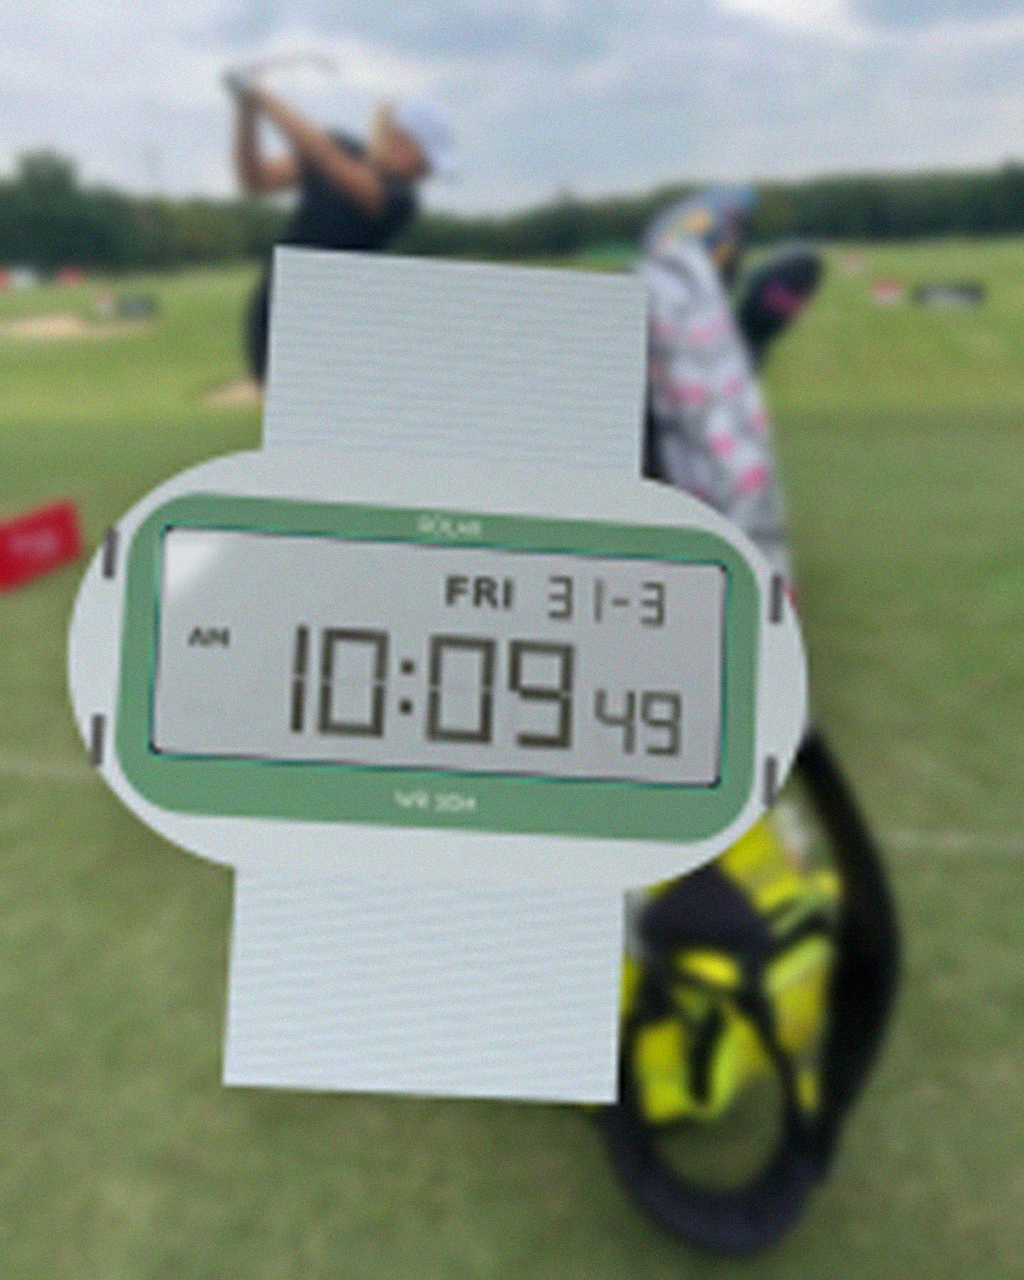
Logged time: {"hour": 10, "minute": 9, "second": 49}
